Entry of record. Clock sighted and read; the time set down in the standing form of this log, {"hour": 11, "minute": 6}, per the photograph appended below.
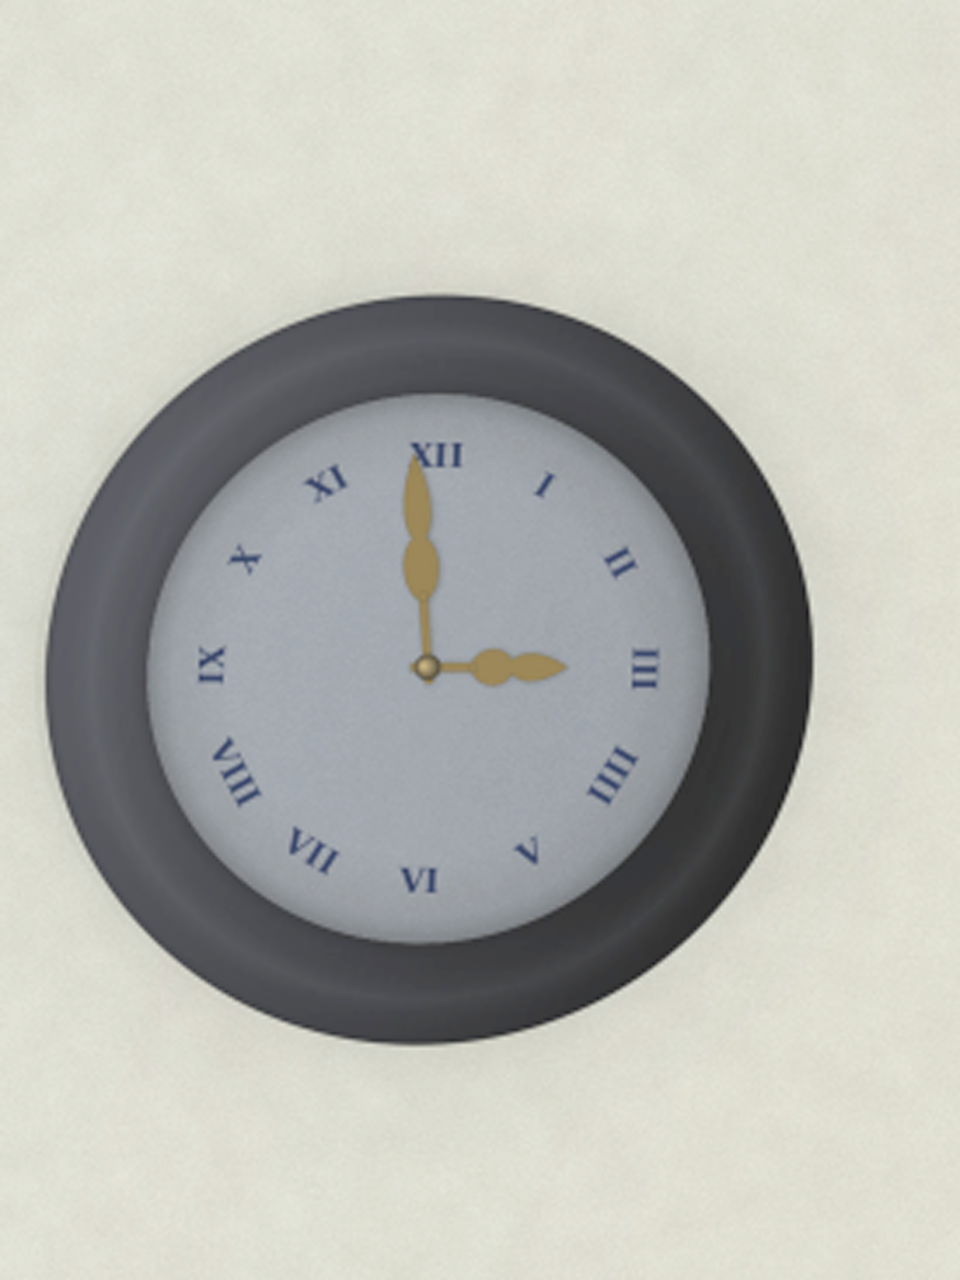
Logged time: {"hour": 2, "minute": 59}
